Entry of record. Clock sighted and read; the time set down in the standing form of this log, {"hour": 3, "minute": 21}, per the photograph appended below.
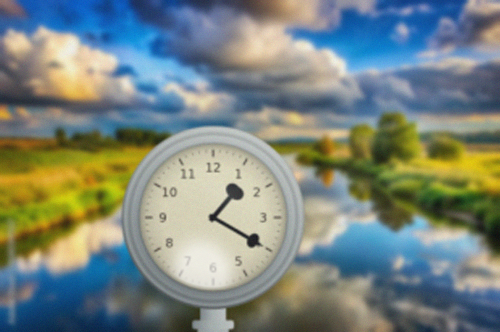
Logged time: {"hour": 1, "minute": 20}
